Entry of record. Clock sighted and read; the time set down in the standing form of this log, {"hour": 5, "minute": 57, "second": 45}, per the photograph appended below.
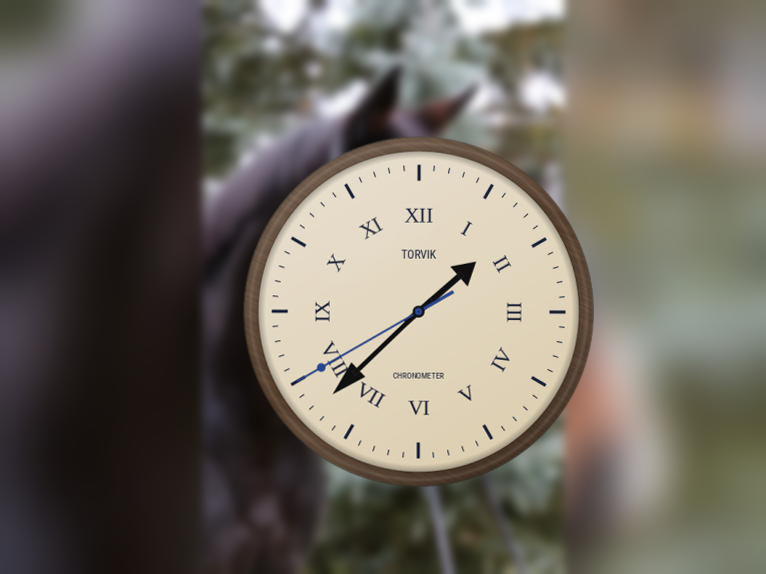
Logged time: {"hour": 1, "minute": 37, "second": 40}
